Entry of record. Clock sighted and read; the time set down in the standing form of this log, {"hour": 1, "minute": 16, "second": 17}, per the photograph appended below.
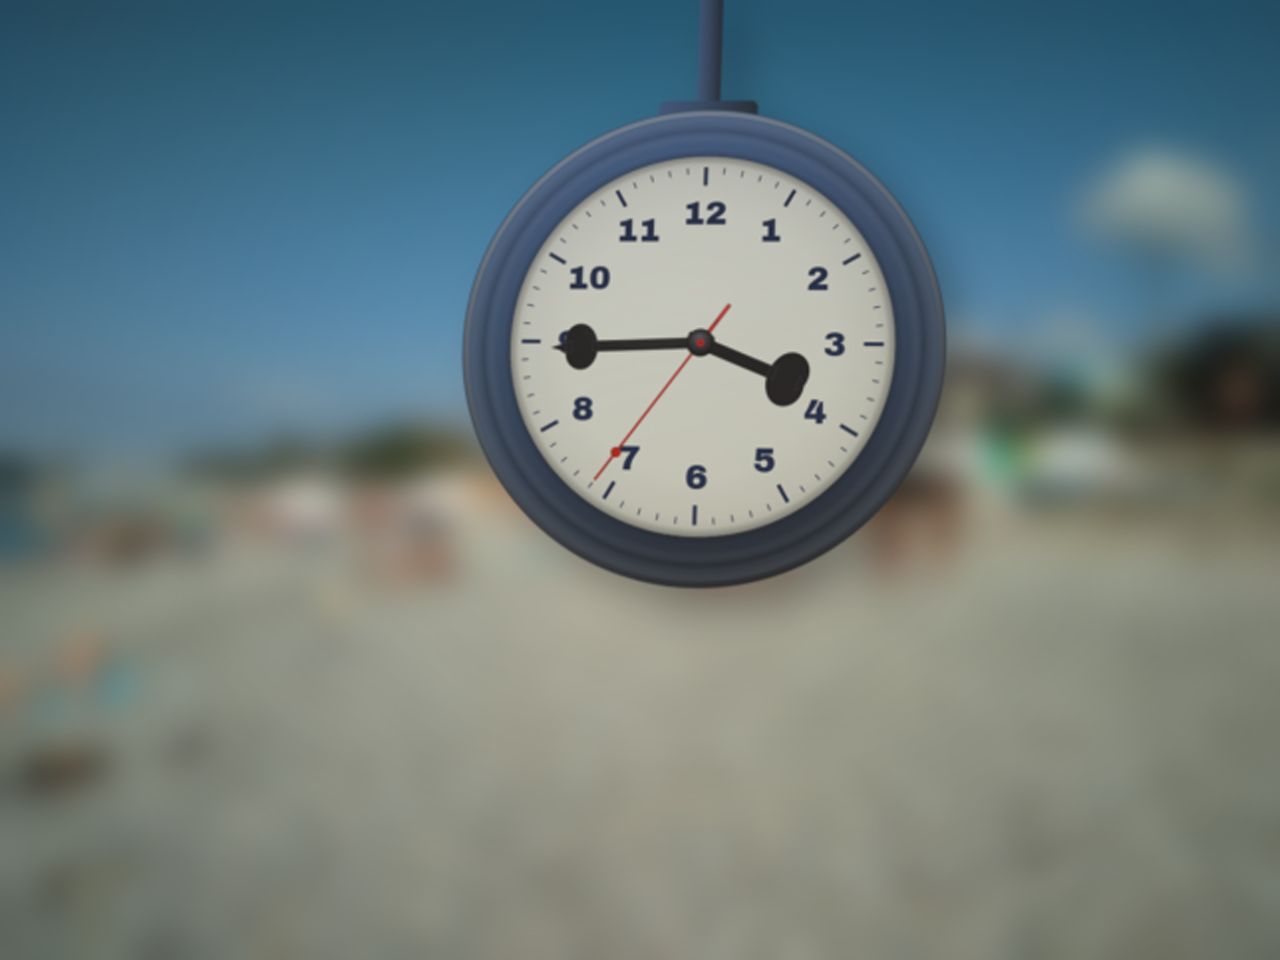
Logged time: {"hour": 3, "minute": 44, "second": 36}
